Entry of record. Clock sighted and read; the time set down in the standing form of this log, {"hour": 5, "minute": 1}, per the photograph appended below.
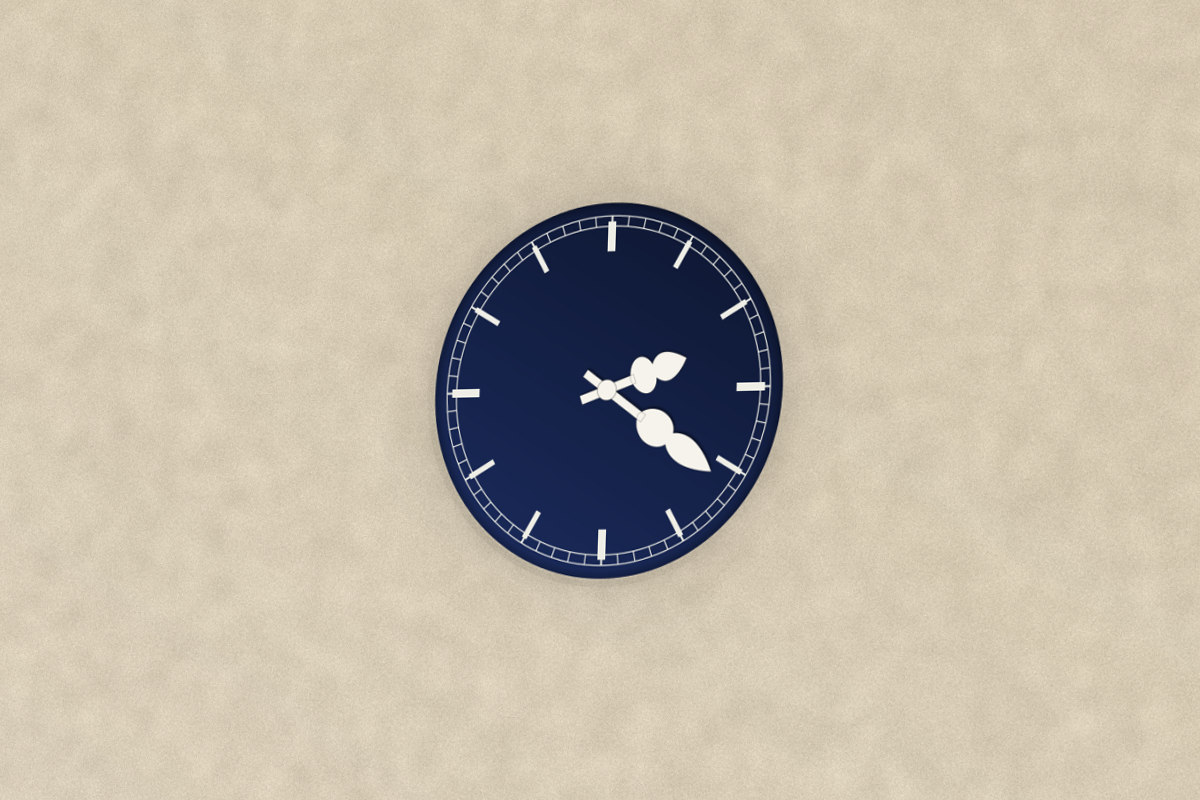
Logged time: {"hour": 2, "minute": 21}
